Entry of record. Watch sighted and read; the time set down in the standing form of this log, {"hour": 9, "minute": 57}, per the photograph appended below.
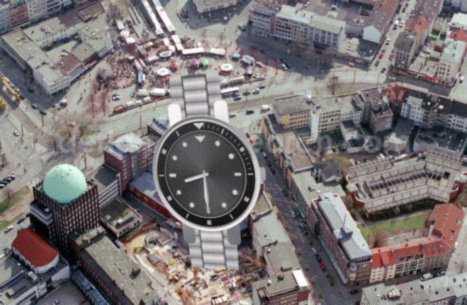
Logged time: {"hour": 8, "minute": 30}
